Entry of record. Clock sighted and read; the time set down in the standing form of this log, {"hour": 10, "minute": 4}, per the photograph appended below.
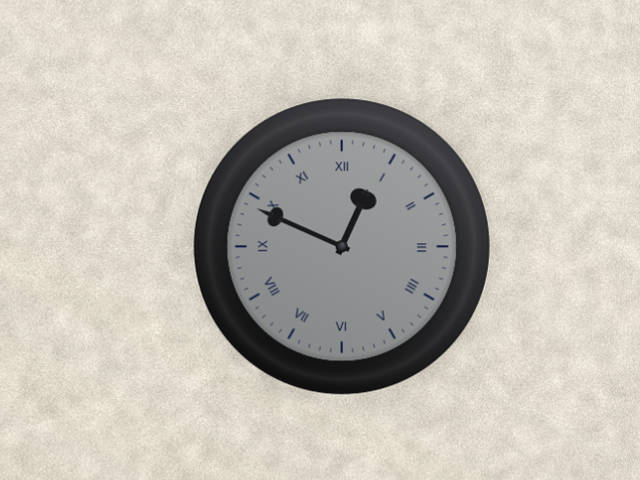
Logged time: {"hour": 12, "minute": 49}
